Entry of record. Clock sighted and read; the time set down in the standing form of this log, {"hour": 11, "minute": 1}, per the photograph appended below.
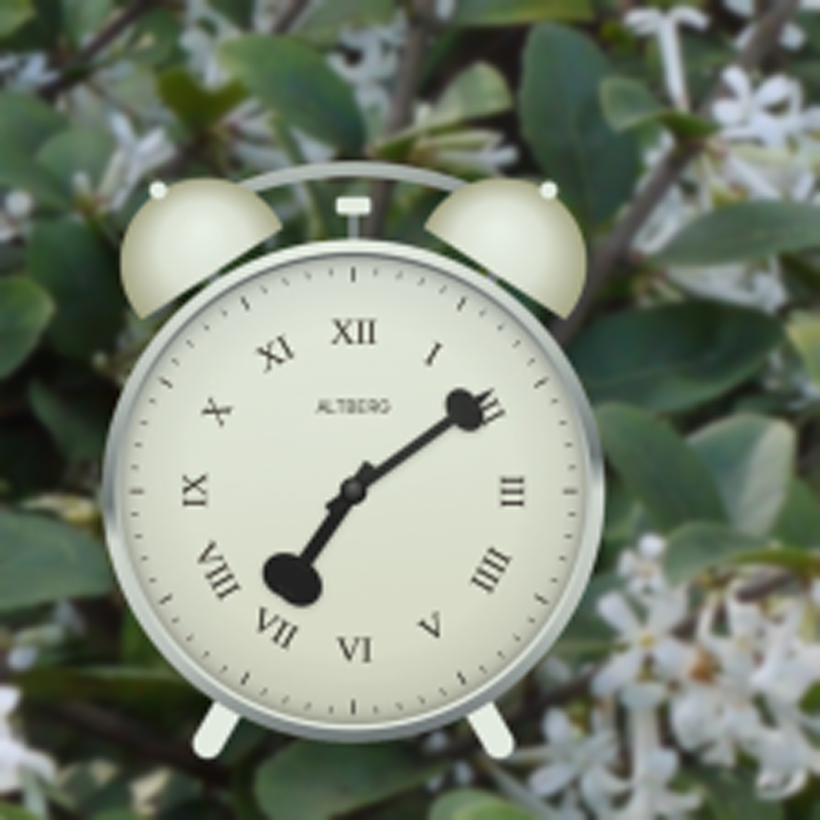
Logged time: {"hour": 7, "minute": 9}
